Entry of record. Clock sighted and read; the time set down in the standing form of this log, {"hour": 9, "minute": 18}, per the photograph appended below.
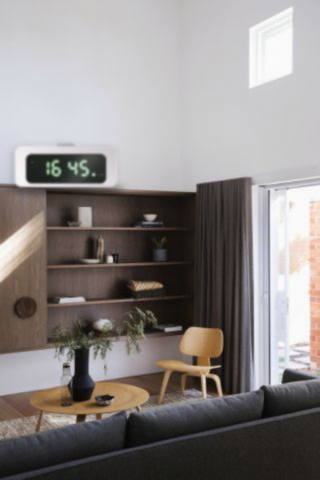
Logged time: {"hour": 16, "minute": 45}
